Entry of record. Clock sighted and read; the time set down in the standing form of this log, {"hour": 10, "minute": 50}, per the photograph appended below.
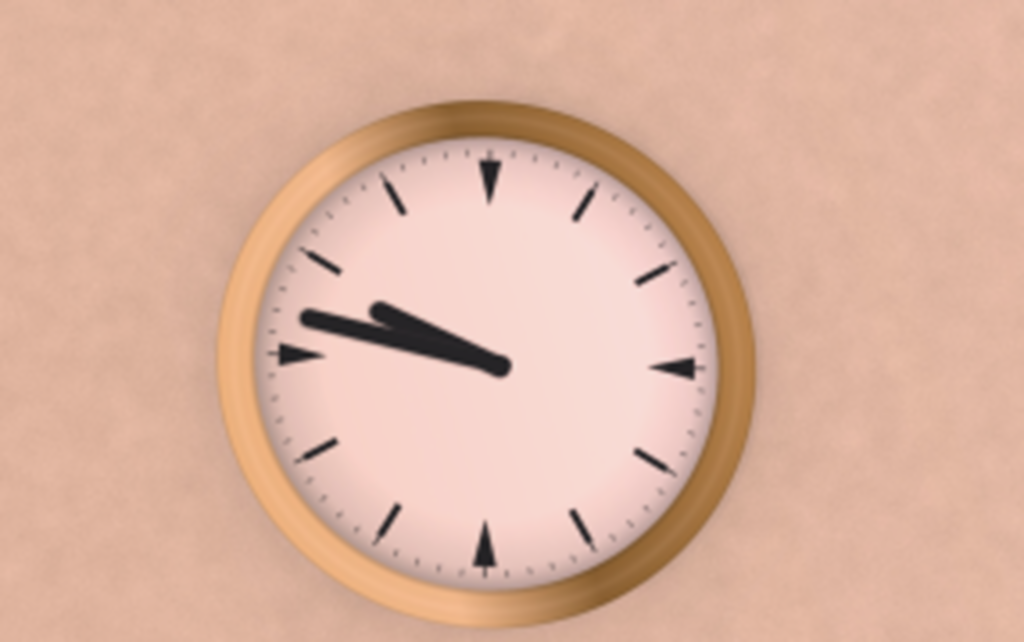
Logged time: {"hour": 9, "minute": 47}
